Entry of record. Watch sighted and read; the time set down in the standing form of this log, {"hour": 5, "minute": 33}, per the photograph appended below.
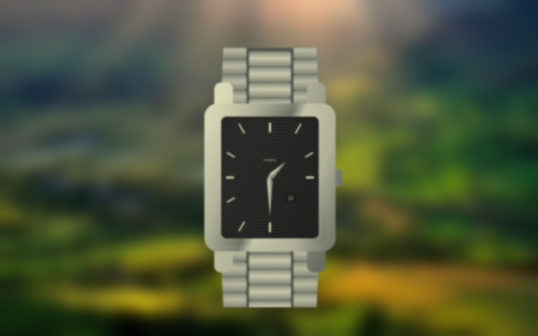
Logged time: {"hour": 1, "minute": 30}
